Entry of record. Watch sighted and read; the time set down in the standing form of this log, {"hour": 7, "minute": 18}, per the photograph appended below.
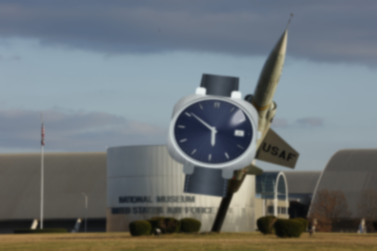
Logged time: {"hour": 5, "minute": 51}
